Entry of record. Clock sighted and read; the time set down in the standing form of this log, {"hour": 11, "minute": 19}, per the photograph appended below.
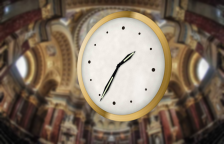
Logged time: {"hour": 1, "minute": 34}
